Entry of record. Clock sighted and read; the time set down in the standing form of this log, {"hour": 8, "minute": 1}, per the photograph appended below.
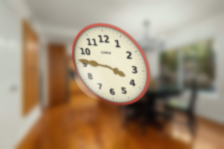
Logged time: {"hour": 3, "minute": 46}
